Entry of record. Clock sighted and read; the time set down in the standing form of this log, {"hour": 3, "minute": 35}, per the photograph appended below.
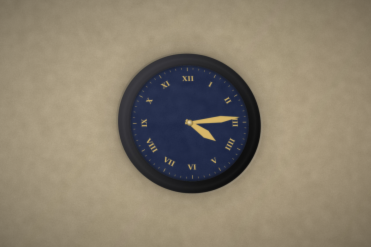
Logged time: {"hour": 4, "minute": 14}
